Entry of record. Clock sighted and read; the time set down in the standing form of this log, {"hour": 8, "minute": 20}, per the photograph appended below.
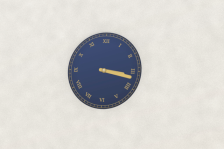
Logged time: {"hour": 3, "minute": 17}
